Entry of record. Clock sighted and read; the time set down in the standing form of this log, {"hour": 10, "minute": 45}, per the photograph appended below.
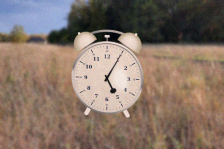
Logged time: {"hour": 5, "minute": 5}
